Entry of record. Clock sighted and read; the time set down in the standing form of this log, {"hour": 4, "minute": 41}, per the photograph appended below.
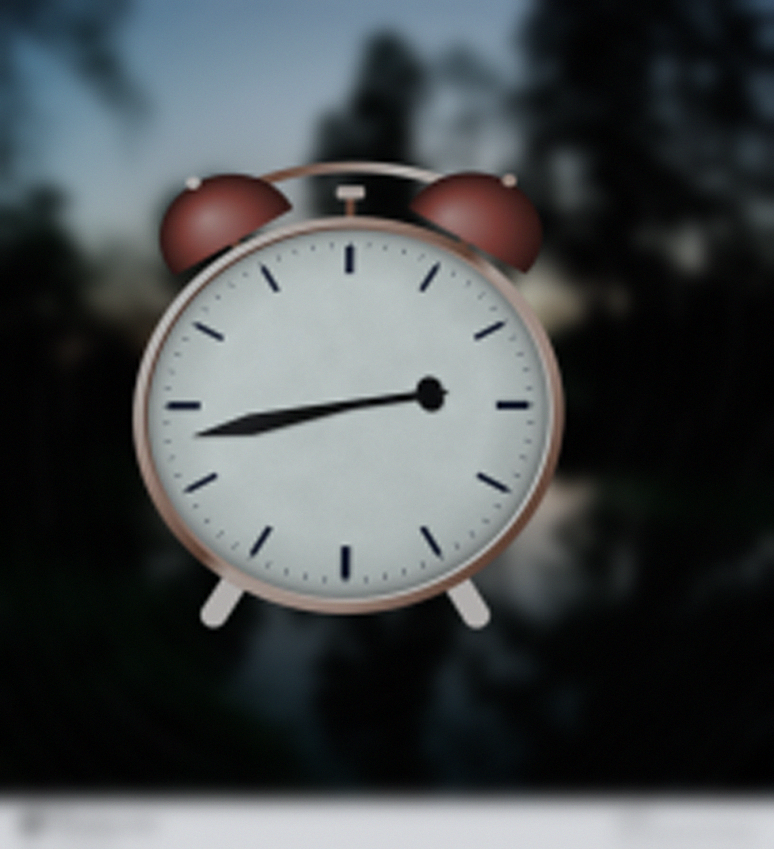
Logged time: {"hour": 2, "minute": 43}
